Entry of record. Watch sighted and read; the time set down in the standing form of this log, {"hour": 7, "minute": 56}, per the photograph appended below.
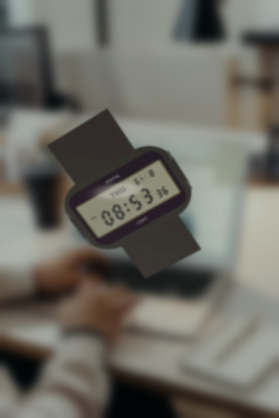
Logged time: {"hour": 8, "minute": 53}
